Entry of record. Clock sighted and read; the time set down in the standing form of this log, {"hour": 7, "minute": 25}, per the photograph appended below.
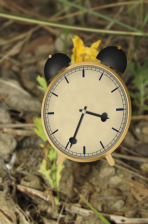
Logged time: {"hour": 3, "minute": 34}
